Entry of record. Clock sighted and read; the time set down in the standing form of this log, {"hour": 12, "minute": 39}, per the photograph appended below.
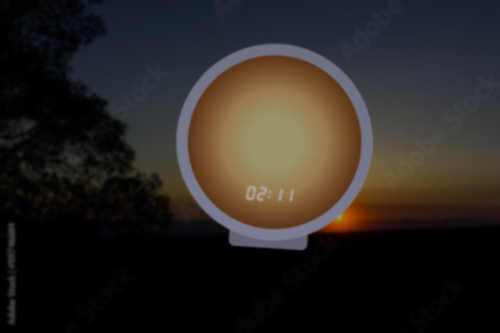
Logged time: {"hour": 2, "minute": 11}
